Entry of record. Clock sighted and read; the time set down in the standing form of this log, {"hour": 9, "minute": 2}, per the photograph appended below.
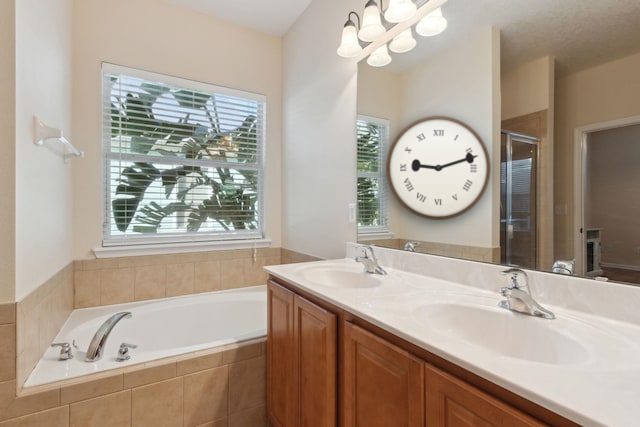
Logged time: {"hour": 9, "minute": 12}
